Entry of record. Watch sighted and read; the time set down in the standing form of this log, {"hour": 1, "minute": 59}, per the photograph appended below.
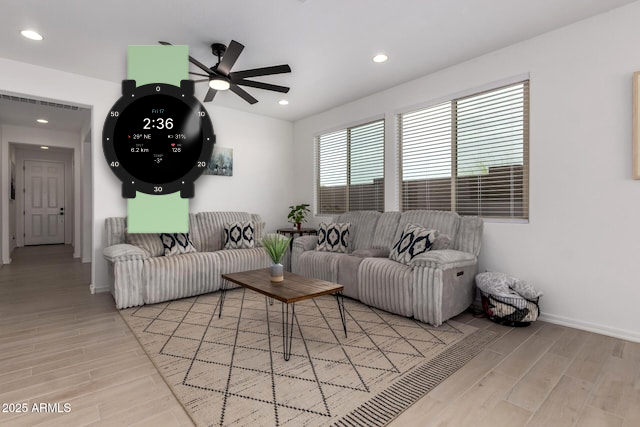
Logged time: {"hour": 2, "minute": 36}
